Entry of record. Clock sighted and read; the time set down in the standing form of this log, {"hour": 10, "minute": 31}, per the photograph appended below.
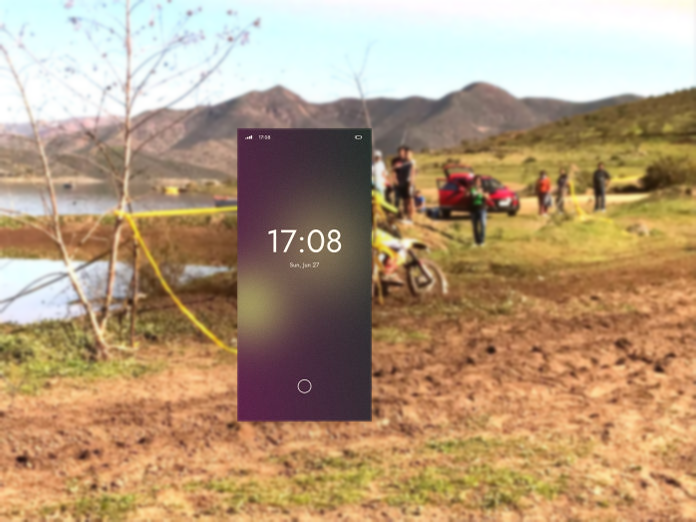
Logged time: {"hour": 17, "minute": 8}
